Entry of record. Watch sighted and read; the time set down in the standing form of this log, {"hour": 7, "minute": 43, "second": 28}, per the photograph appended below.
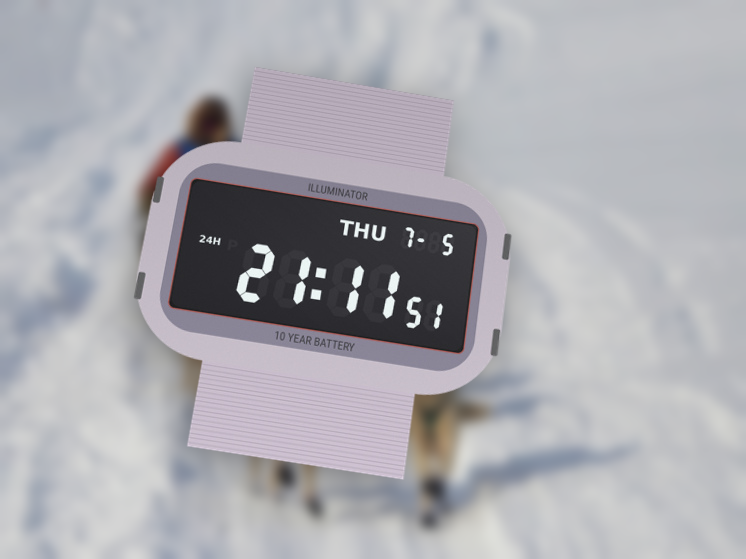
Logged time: {"hour": 21, "minute": 11, "second": 51}
